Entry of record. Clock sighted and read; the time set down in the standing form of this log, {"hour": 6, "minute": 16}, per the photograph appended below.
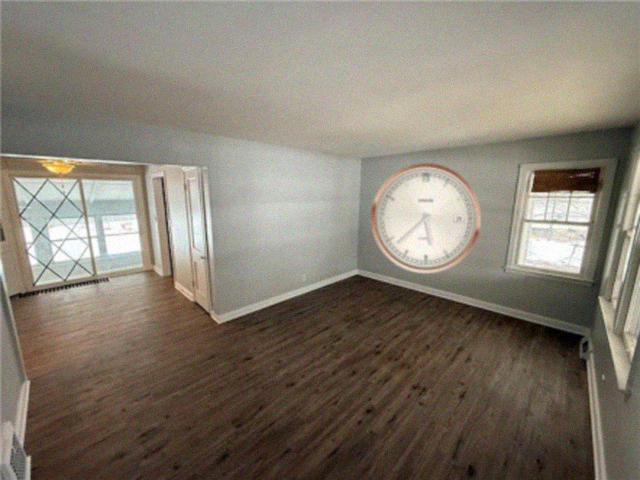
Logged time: {"hour": 5, "minute": 38}
